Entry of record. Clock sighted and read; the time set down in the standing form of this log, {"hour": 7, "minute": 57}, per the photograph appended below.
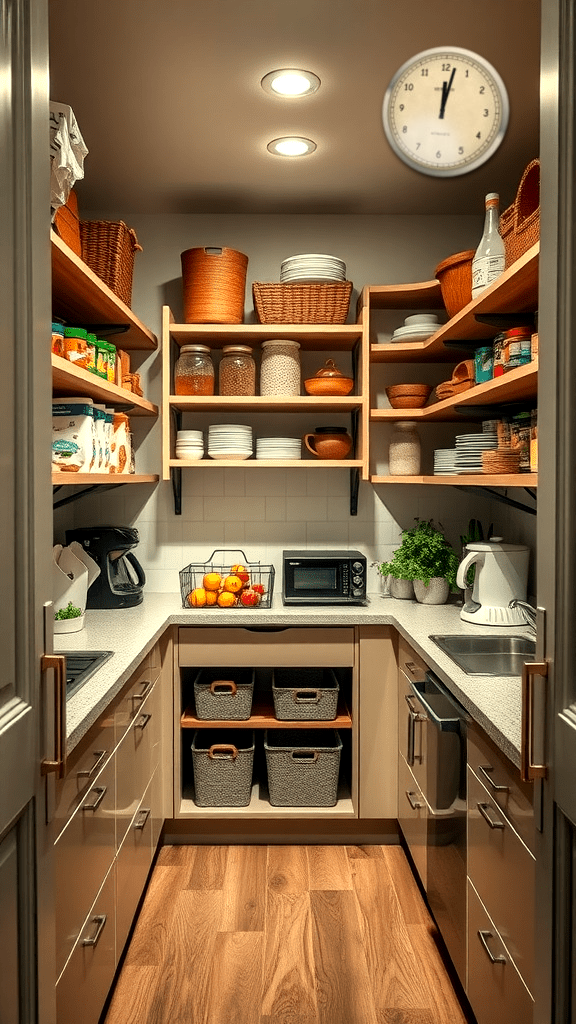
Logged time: {"hour": 12, "minute": 2}
